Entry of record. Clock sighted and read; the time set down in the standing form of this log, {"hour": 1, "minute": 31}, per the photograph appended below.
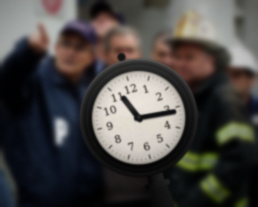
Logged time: {"hour": 11, "minute": 16}
